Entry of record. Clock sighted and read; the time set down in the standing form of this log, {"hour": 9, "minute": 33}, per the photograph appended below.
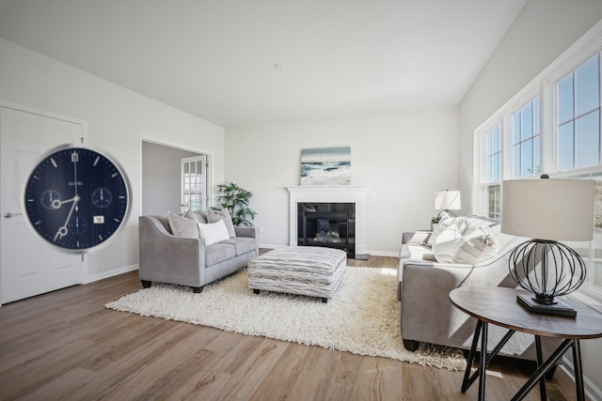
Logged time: {"hour": 8, "minute": 34}
